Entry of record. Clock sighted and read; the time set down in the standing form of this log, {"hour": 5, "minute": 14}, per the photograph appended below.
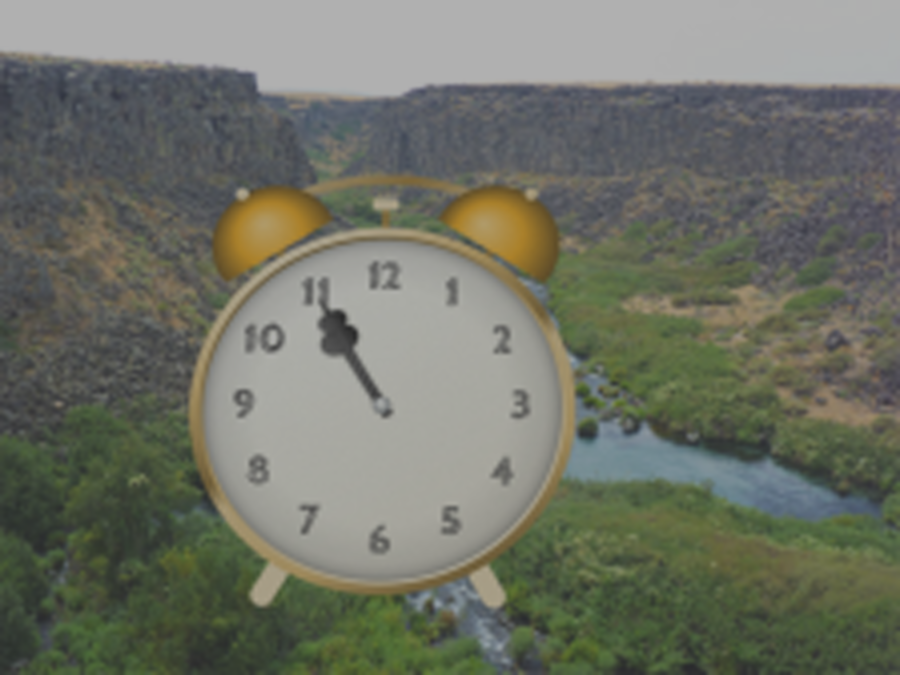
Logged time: {"hour": 10, "minute": 55}
